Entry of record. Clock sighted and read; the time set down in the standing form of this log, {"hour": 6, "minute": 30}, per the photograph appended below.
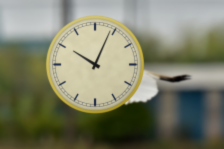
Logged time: {"hour": 10, "minute": 4}
